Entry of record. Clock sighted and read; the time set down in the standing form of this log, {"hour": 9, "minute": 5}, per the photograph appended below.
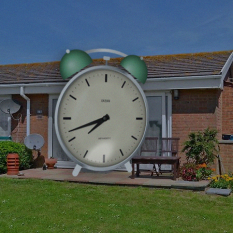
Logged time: {"hour": 7, "minute": 42}
